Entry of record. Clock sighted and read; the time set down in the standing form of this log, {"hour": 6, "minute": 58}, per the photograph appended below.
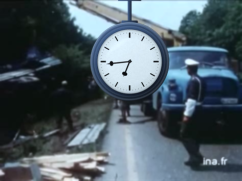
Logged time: {"hour": 6, "minute": 44}
